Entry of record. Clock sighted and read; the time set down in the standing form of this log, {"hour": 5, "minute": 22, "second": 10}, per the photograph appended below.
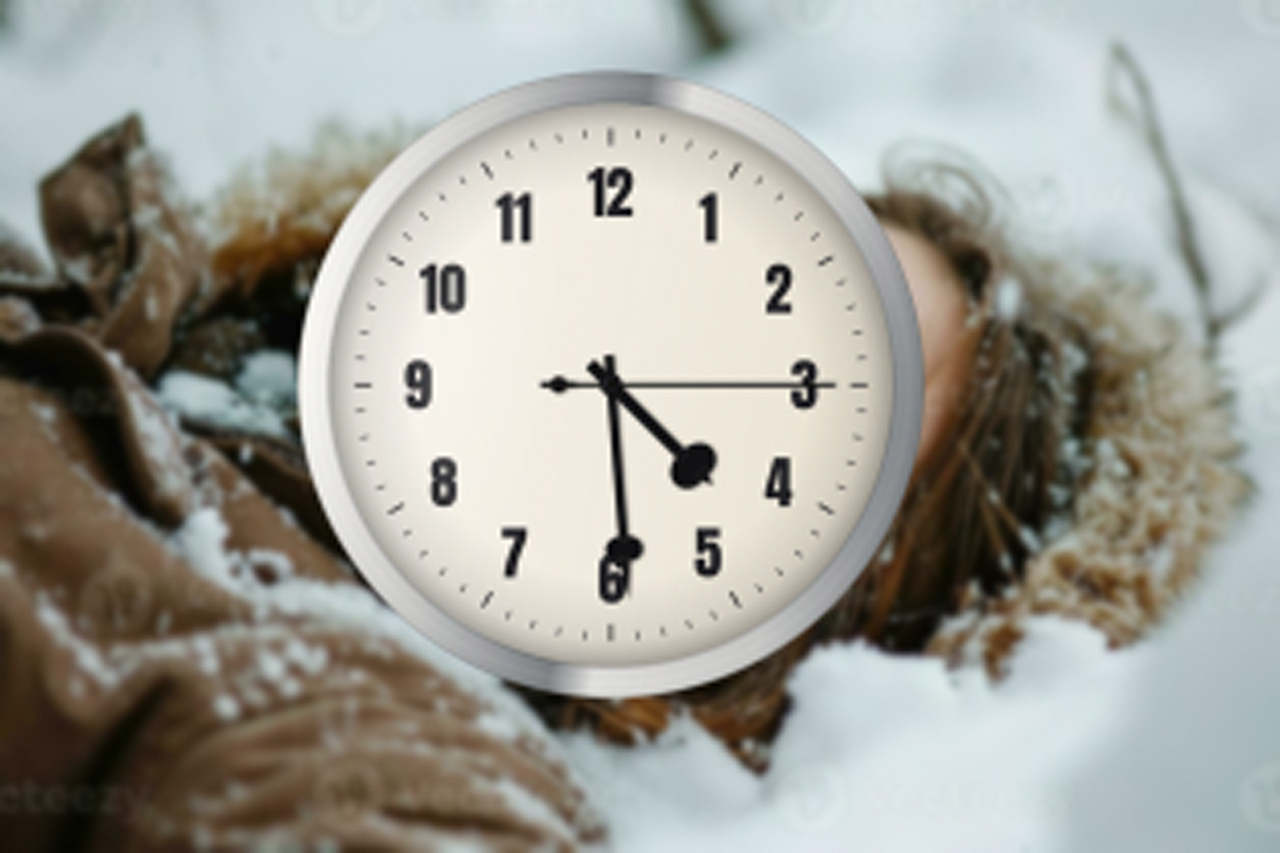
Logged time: {"hour": 4, "minute": 29, "second": 15}
